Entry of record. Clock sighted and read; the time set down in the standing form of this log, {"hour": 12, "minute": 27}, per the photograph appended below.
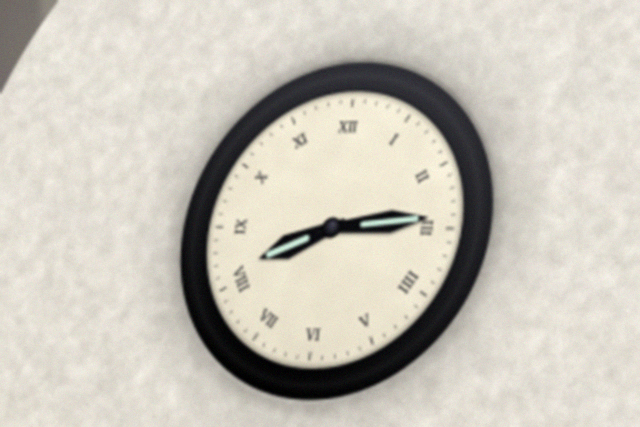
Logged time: {"hour": 8, "minute": 14}
